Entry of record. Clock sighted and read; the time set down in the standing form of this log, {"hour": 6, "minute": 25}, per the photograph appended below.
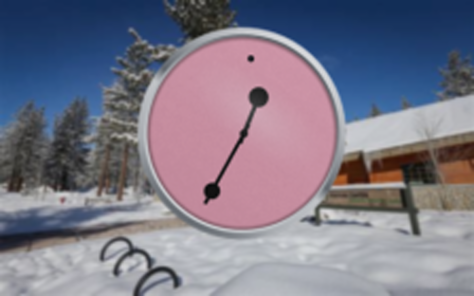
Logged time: {"hour": 12, "minute": 34}
